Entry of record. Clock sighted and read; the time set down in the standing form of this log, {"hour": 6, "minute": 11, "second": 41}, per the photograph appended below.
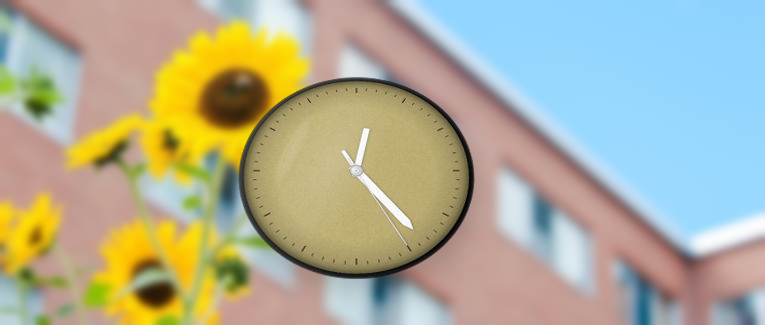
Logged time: {"hour": 12, "minute": 23, "second": 25}
